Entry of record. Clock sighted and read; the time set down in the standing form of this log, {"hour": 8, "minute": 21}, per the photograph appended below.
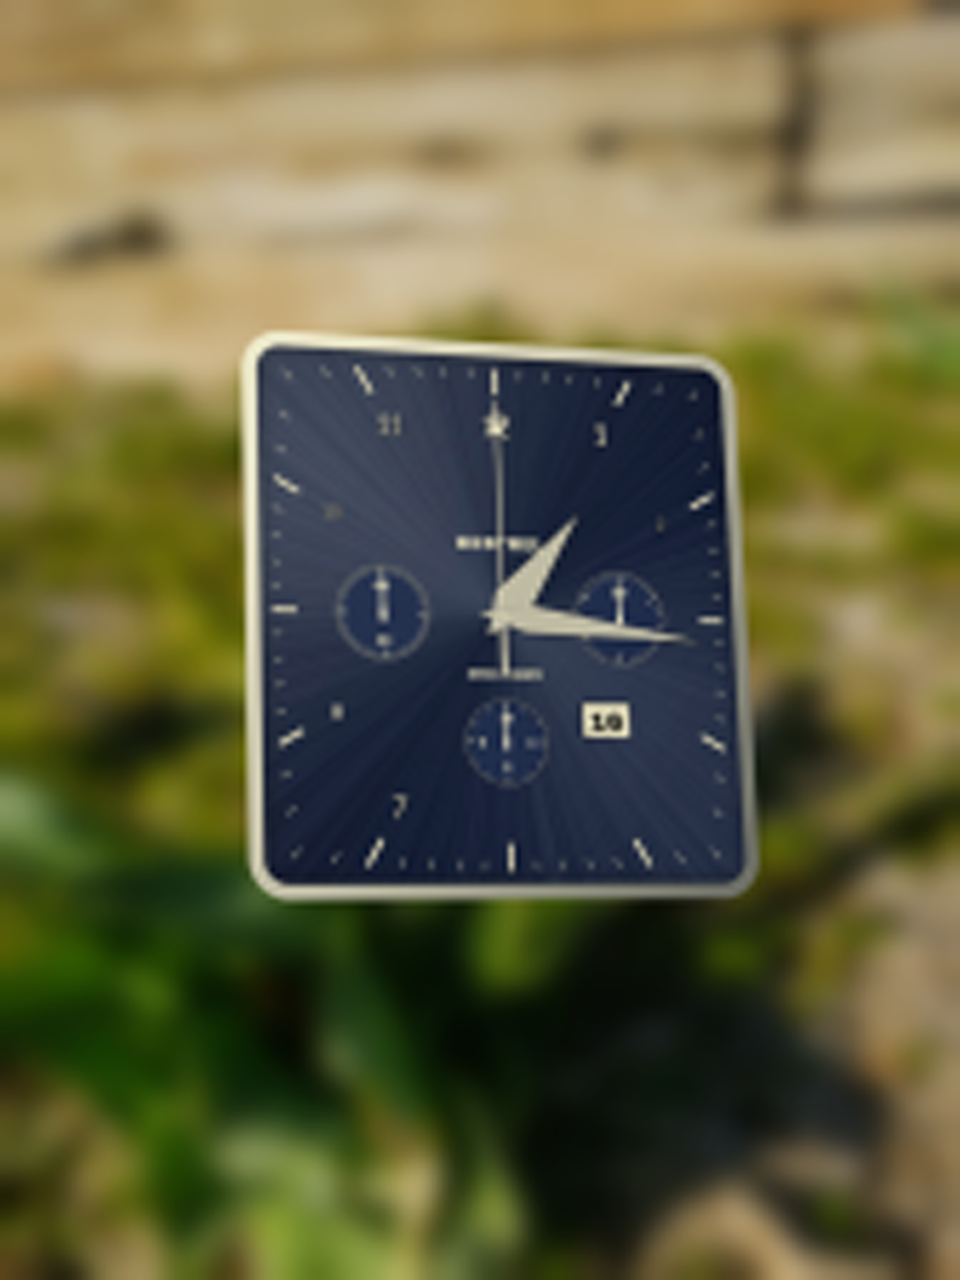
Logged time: {"hour": 1, "minute": 16}
